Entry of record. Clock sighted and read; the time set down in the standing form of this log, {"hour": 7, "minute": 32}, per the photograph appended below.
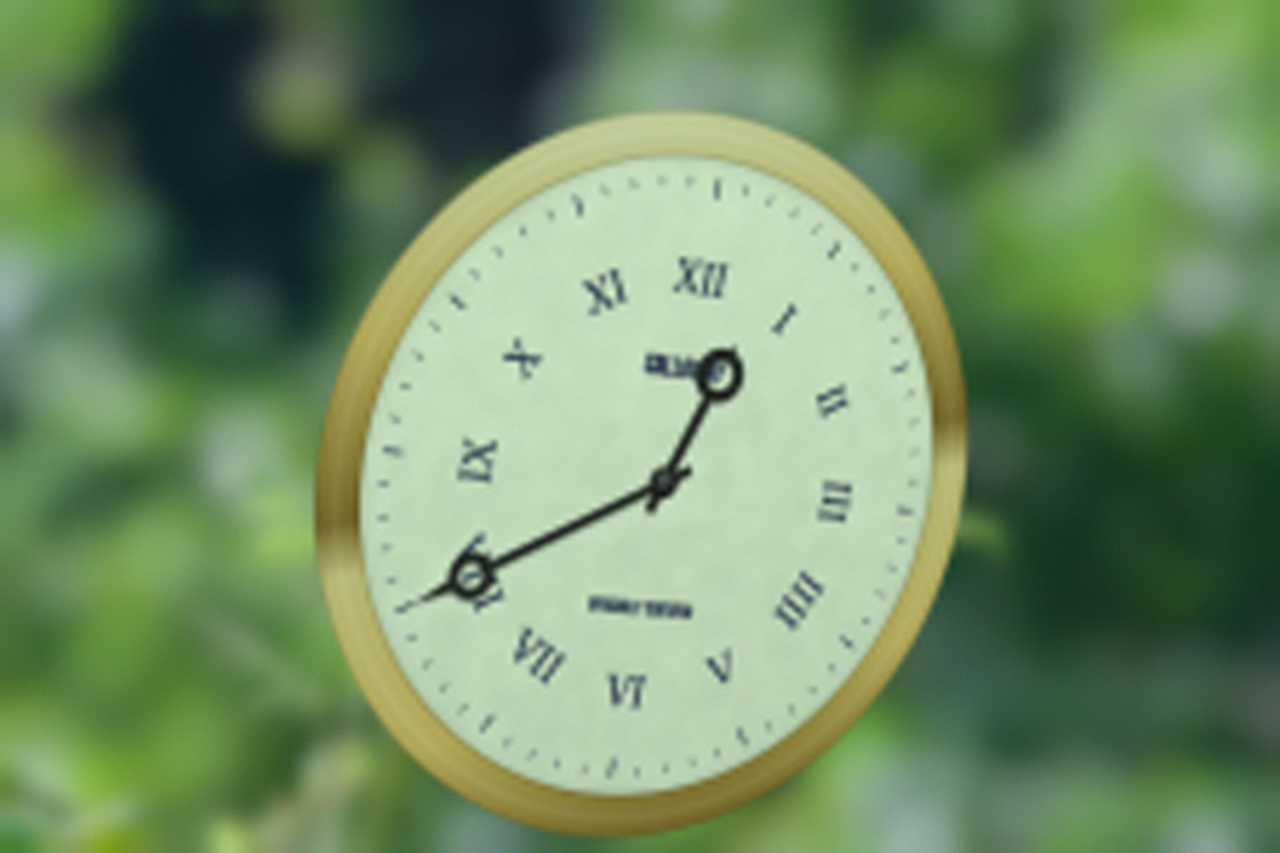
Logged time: {"hour": 12, "minute": 40}
